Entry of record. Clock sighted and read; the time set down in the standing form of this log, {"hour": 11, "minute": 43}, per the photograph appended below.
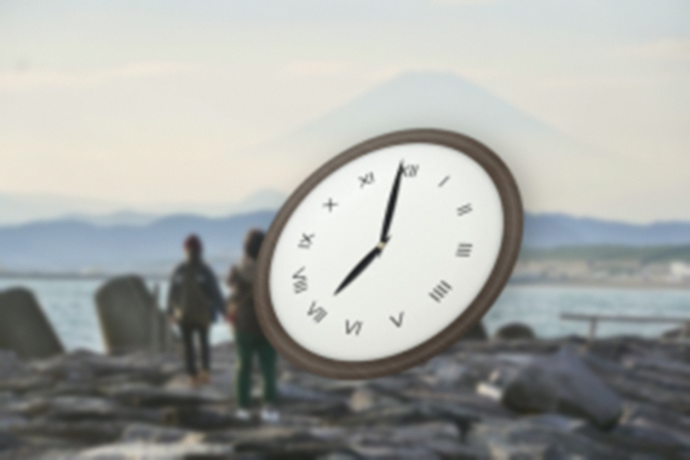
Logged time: {"hour": 6, "minute": 59}
